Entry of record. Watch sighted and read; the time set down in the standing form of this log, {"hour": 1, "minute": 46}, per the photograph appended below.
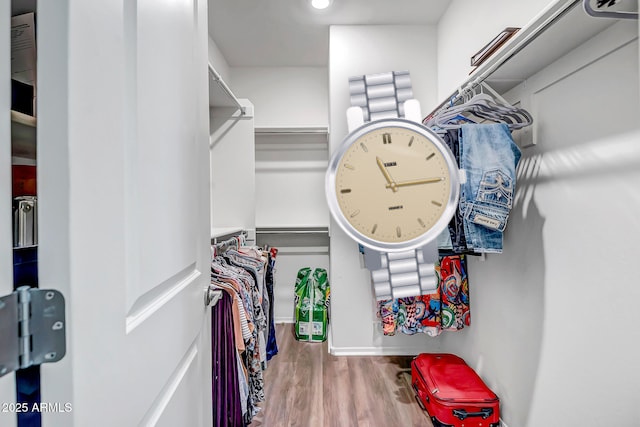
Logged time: {"hour": 11, "minute": 15}
